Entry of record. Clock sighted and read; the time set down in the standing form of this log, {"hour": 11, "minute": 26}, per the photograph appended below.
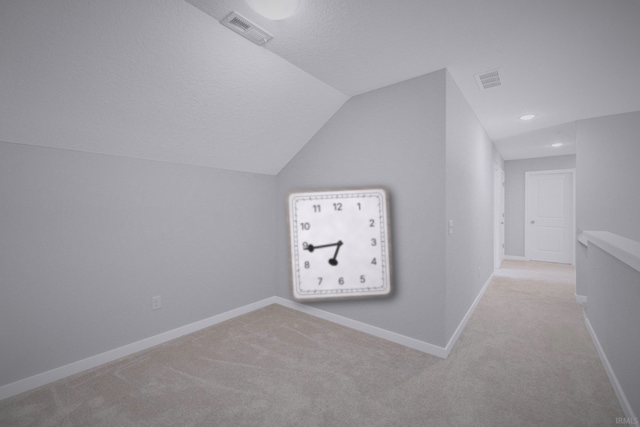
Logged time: {"hour": 6, "minute": 44}
